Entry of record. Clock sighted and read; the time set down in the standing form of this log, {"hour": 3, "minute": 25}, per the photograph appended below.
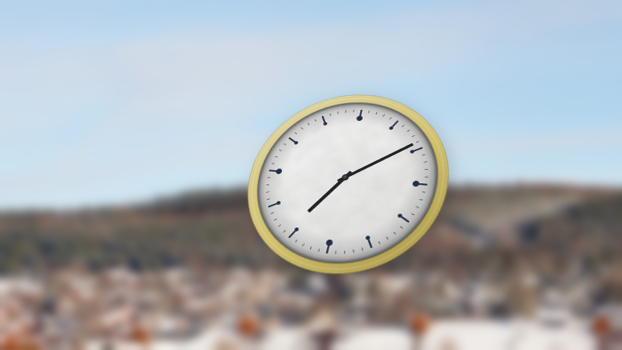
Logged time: {"hour": 7, "minute": 9}
